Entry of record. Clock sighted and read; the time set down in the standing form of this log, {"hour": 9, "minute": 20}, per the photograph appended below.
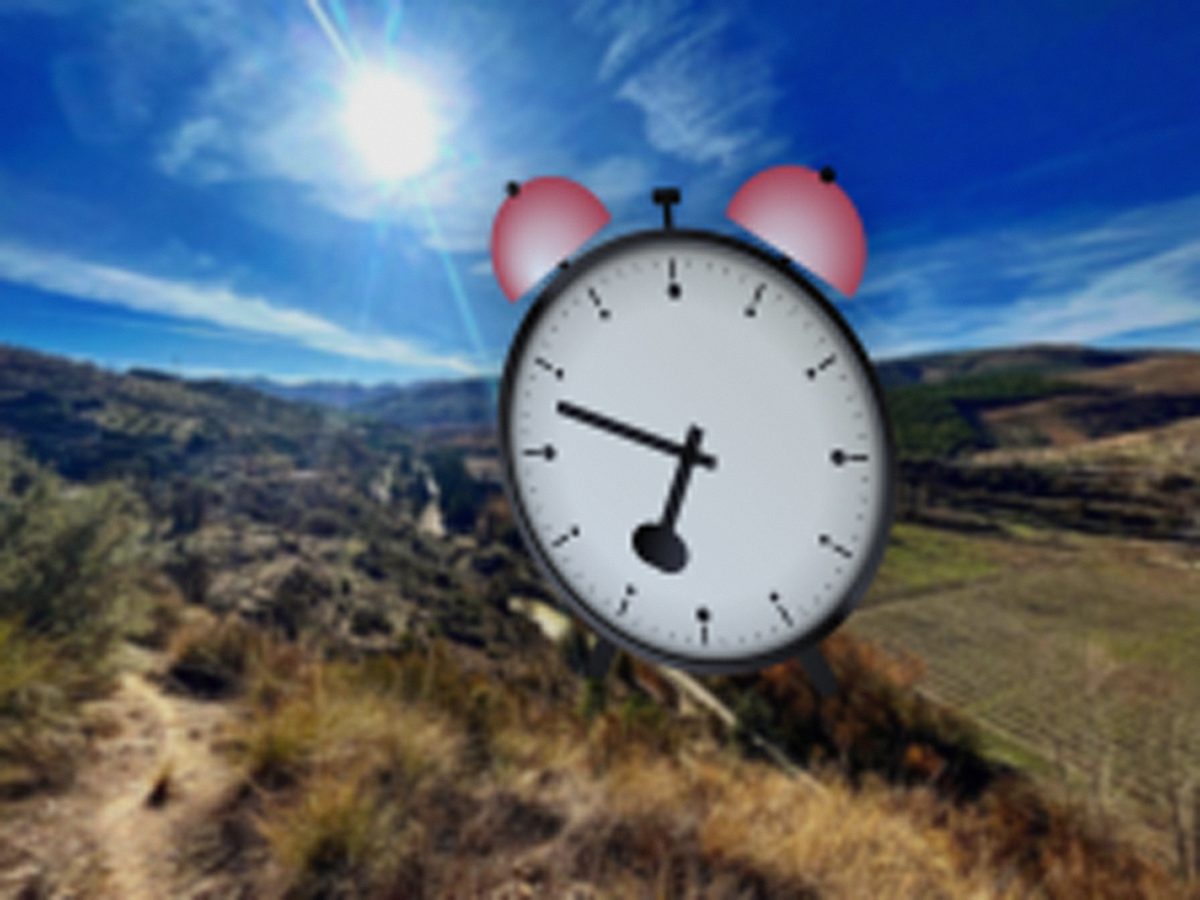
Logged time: {"hour": 6, "minute": 48}
